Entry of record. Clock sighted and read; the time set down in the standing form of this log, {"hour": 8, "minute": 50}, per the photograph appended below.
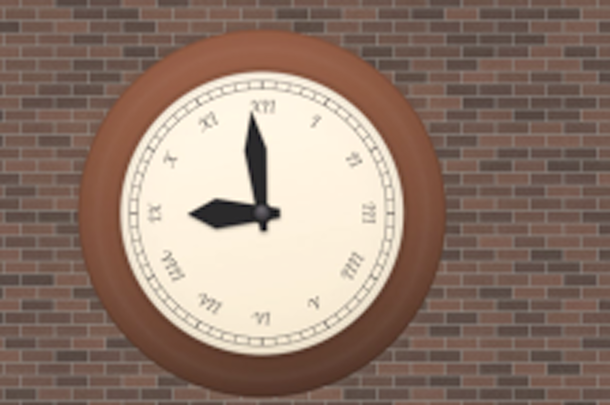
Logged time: {"hour": 8, "minute": 59}
